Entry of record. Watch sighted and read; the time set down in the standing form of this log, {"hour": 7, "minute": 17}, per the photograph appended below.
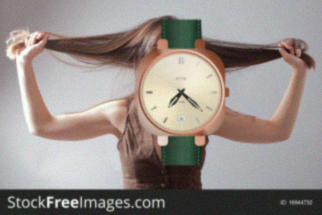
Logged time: {"hour": 7, "minute": 22}
